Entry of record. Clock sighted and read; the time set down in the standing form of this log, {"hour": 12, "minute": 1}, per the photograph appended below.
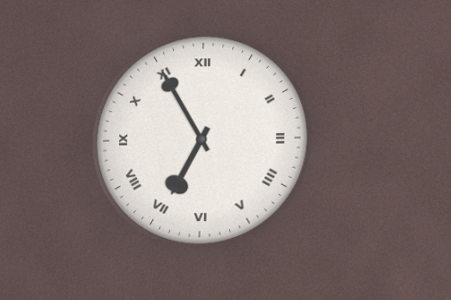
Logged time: {"hour": 6, "minute": 55}
